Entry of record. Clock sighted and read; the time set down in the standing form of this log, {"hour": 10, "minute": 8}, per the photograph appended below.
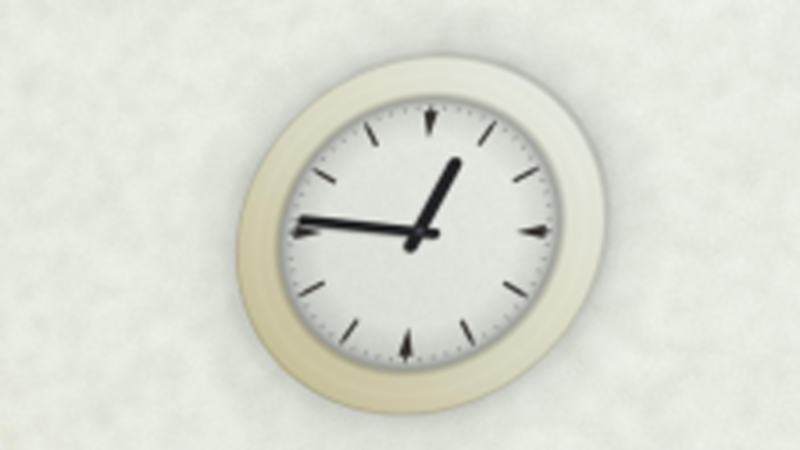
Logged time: {"hour": 12, "minute": 46}
